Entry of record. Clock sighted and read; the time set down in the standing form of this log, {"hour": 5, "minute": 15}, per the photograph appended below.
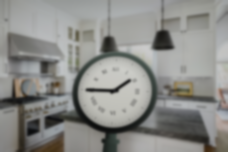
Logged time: {"hour": 1, "minute": 45}
